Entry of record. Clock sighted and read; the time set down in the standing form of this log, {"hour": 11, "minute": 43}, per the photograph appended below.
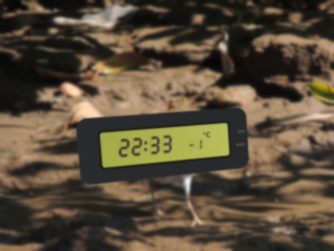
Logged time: {"hour": 22, "minute": 33}
